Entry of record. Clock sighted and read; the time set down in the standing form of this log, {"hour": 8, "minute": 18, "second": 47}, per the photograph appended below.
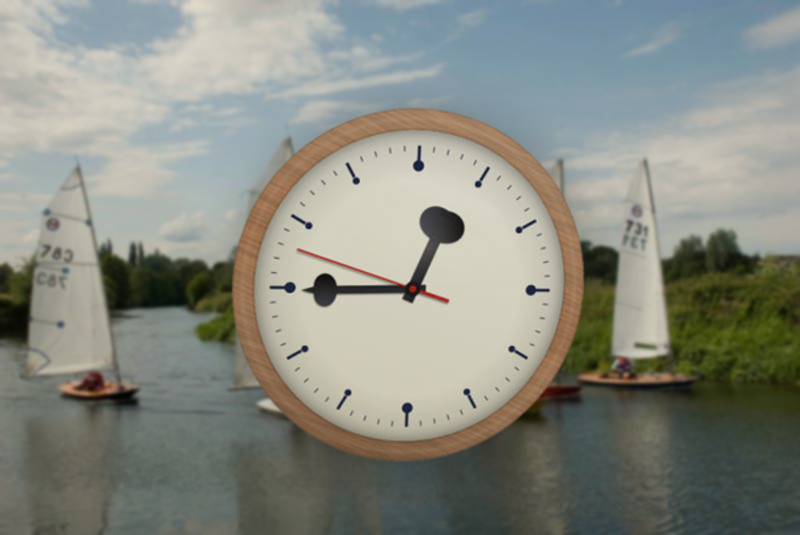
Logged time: {"hour": 12, "minute": 44, "second": 48}
